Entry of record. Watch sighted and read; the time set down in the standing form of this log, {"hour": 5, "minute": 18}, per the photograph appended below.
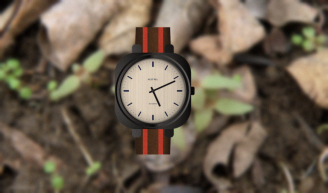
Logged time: {"hour": 5, "minute": 11}
